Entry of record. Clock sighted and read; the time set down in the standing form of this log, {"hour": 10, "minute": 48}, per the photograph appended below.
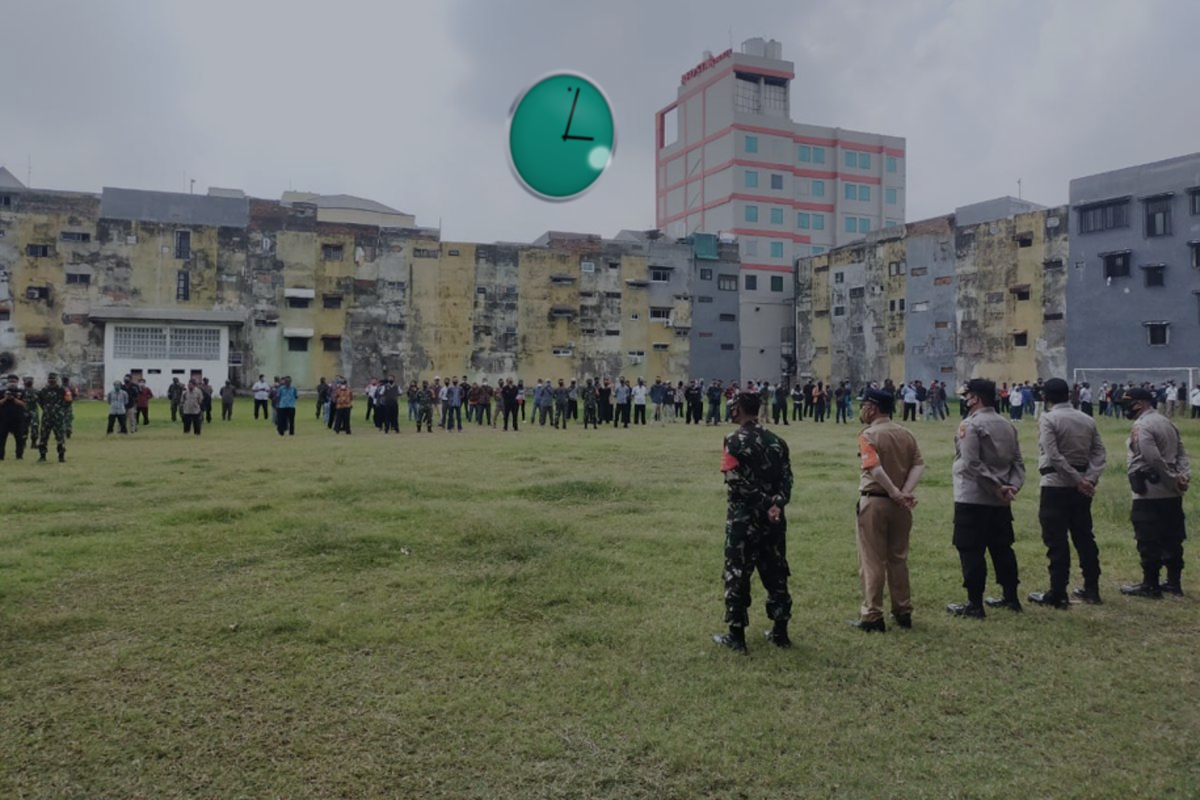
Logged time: {"hour": 3, "minute": 2}
